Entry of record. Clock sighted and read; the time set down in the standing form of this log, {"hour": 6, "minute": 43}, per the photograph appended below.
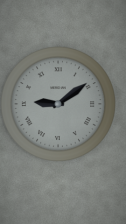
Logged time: {"hour": 9, "minute": 9}
